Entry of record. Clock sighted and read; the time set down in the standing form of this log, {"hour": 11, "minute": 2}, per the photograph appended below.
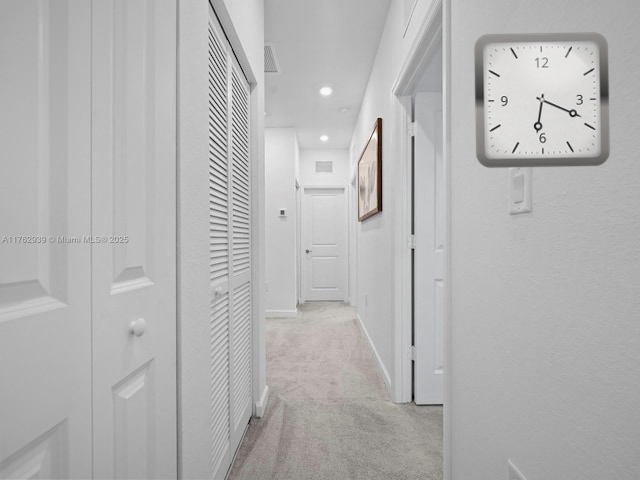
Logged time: {"hour": 6, "minute": 19}
